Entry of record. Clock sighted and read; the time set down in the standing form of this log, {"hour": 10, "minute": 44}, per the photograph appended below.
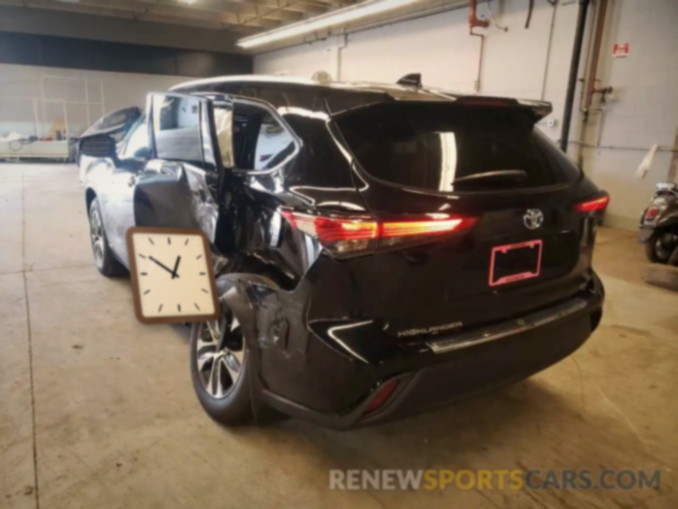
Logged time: {"hour": 12, "minute": 51}
